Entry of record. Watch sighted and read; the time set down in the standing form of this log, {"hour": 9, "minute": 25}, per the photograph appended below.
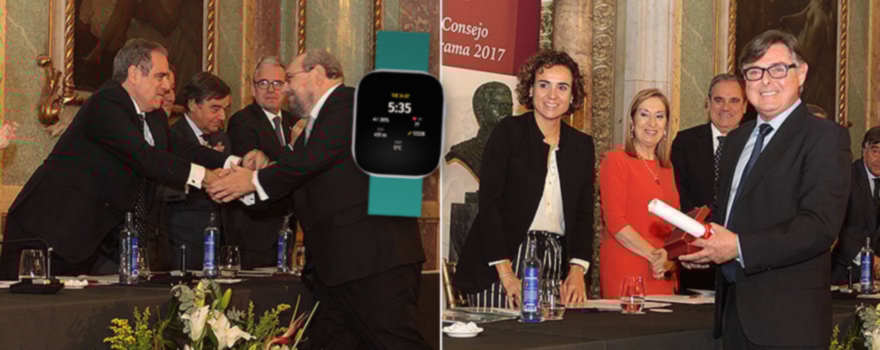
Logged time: {"hour": 5, "minute": 35}
